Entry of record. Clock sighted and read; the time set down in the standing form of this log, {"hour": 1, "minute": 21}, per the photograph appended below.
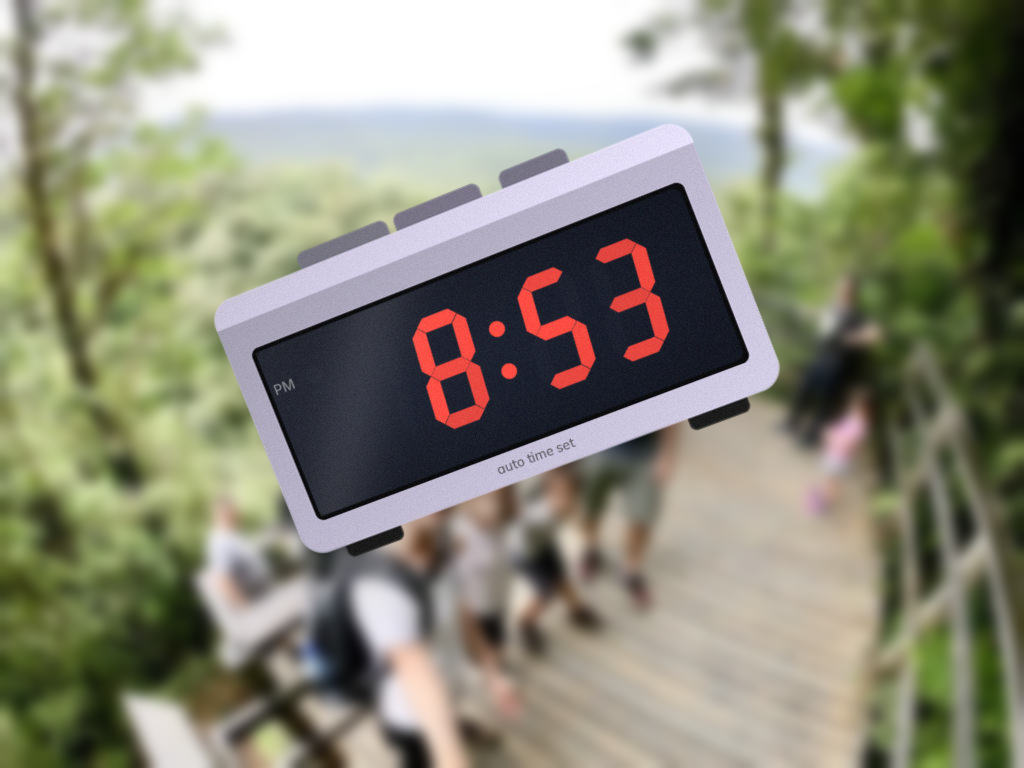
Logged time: {"hour": 8, "minute": 53}
